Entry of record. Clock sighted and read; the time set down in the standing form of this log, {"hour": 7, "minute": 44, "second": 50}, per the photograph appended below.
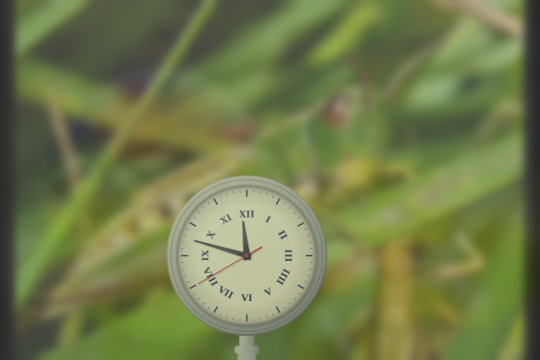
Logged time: {"hour": 11, "minute": 47, "second": 40}
